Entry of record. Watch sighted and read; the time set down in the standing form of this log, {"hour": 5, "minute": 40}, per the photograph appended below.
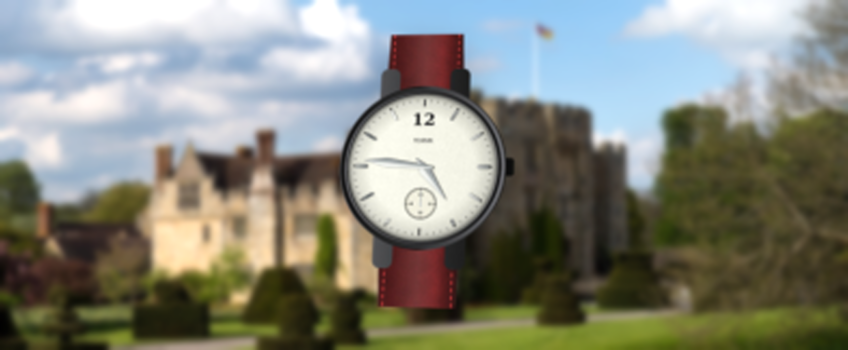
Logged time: {"hour": 4, "minute": 46}
